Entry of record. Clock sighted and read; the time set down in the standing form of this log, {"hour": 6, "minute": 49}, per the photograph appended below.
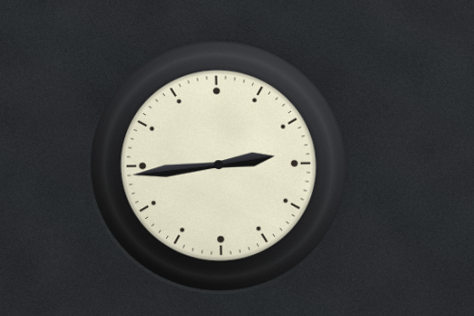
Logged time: {"hour": 2, "minute": 44}
